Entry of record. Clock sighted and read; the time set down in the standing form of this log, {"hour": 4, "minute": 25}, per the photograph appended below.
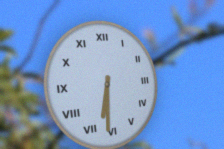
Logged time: {"hour": 6, "minute": 31}
